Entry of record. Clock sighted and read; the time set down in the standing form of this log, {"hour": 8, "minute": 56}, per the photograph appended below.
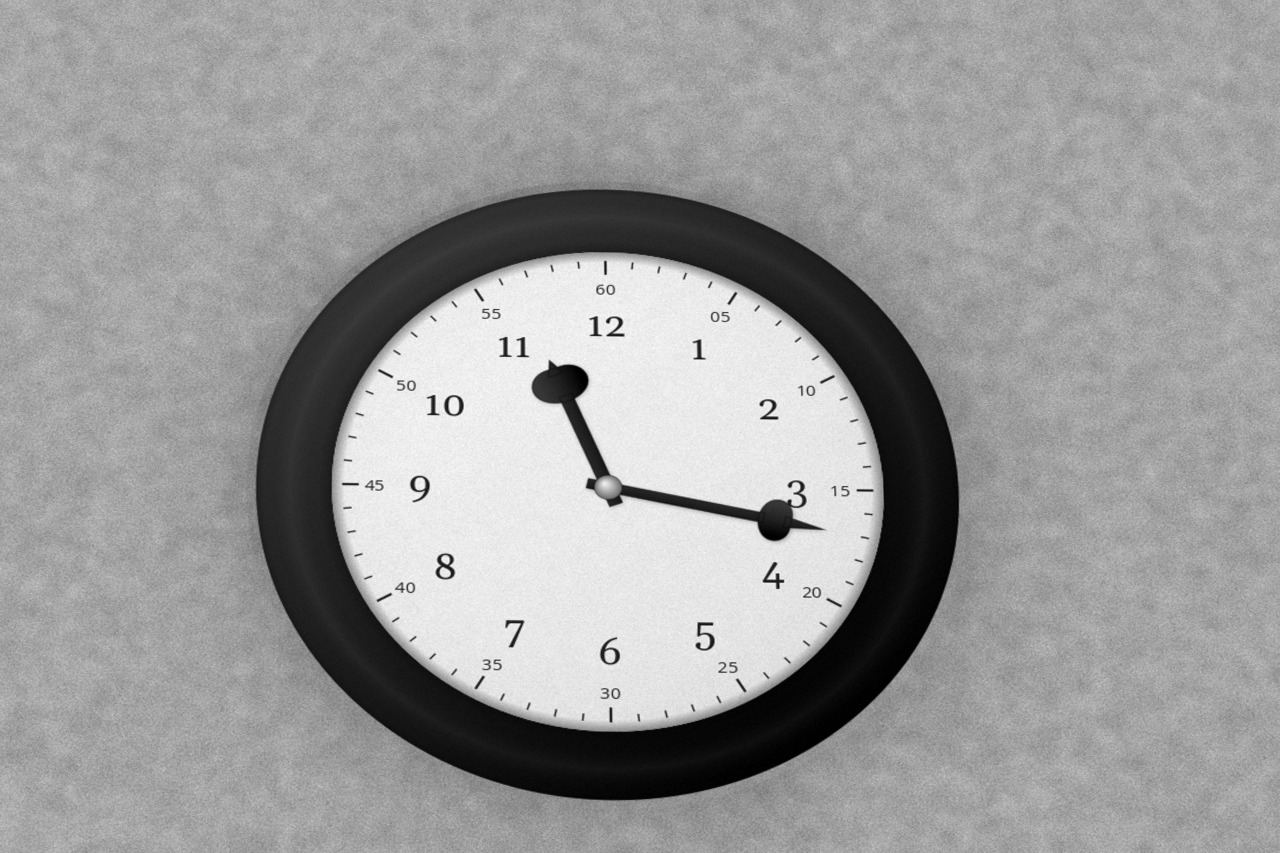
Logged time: {"hour": 11, "minute": 17}
